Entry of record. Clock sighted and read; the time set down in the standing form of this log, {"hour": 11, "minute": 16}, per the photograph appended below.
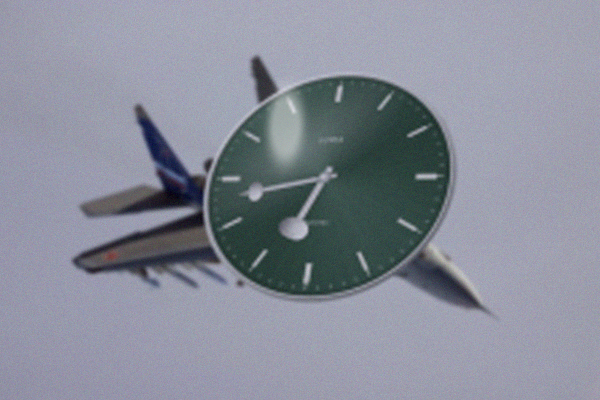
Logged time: {"hour": 6, "minute": 43}
